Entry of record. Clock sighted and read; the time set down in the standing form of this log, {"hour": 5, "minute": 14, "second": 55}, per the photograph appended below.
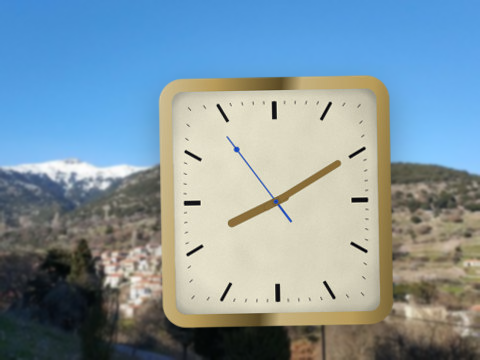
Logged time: {"hour": 8, "minute": 9, "second": 54}
